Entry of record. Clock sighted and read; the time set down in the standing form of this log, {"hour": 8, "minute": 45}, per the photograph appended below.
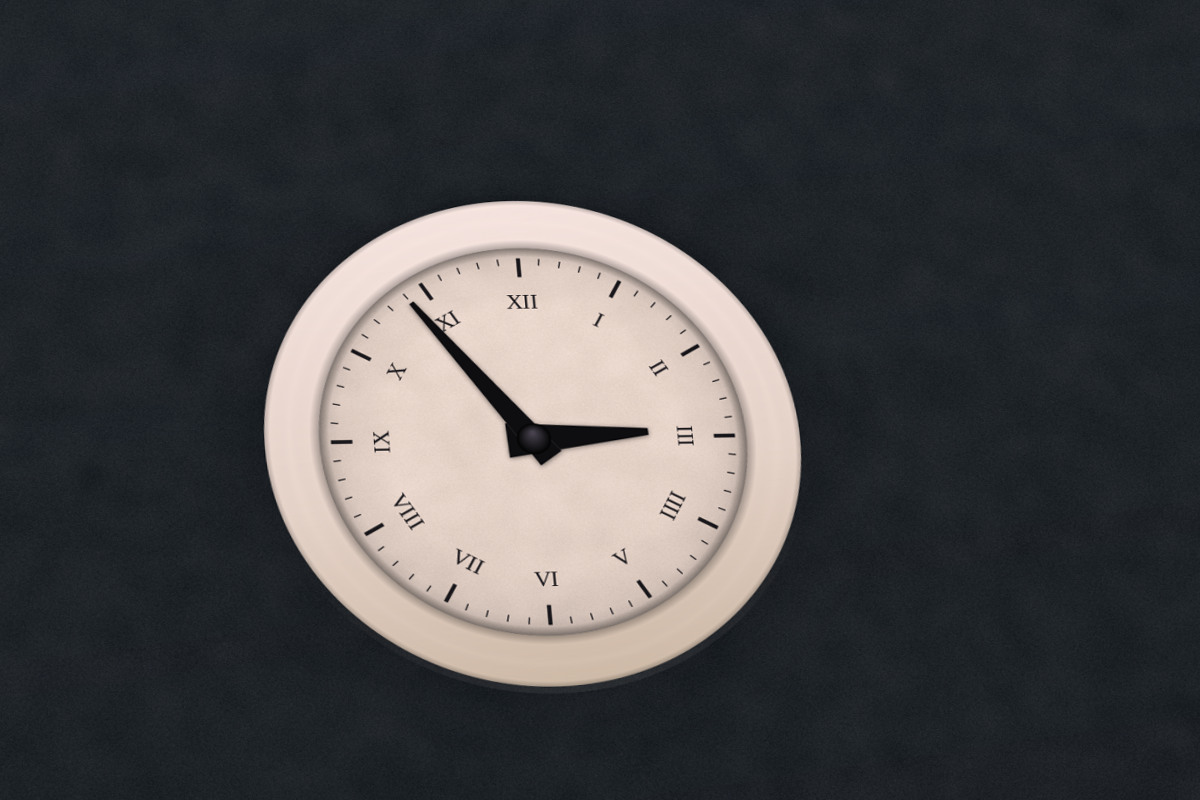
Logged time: {"hour": 2, "minute": 54}
